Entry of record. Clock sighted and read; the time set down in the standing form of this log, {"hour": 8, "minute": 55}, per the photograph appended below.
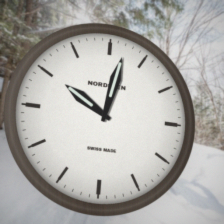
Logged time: {"hour": 10, "minute": 2}
